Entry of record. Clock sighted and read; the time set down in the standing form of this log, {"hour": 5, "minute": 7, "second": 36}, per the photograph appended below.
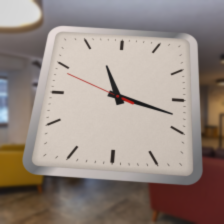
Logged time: {"hour": 11, "minute": 17, "second": 49}
